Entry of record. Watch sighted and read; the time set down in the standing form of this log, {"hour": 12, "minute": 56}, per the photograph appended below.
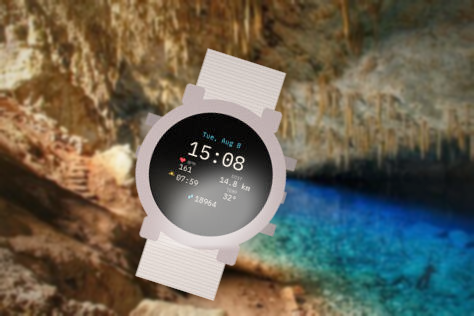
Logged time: {"hour": 15, "minute": 8}
